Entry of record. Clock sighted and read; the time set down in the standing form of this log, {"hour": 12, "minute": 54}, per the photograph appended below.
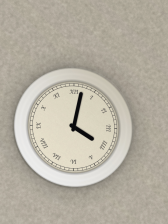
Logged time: {"hour": 4, "minute": 2}
